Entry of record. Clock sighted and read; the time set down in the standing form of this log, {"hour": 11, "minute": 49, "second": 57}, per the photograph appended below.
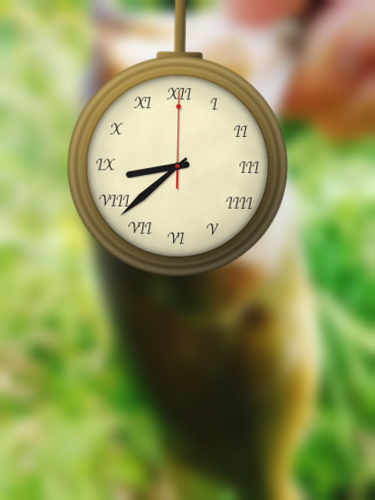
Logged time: {"hour": 8, "minute": 38, "second": 0}
